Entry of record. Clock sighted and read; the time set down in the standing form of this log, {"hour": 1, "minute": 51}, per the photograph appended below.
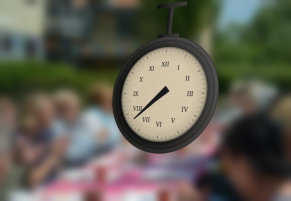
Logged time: {"hour": 7, "minute": 38}
